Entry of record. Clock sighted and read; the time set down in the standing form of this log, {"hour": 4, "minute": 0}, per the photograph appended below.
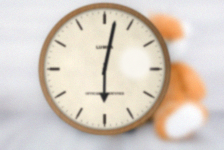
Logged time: {"hour": 6, "minute": 2}
